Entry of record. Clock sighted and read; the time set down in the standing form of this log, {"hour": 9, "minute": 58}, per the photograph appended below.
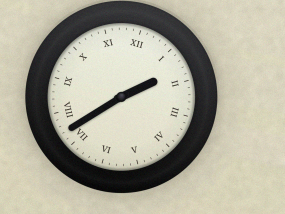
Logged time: {"hour": 1, "minute": 37}
